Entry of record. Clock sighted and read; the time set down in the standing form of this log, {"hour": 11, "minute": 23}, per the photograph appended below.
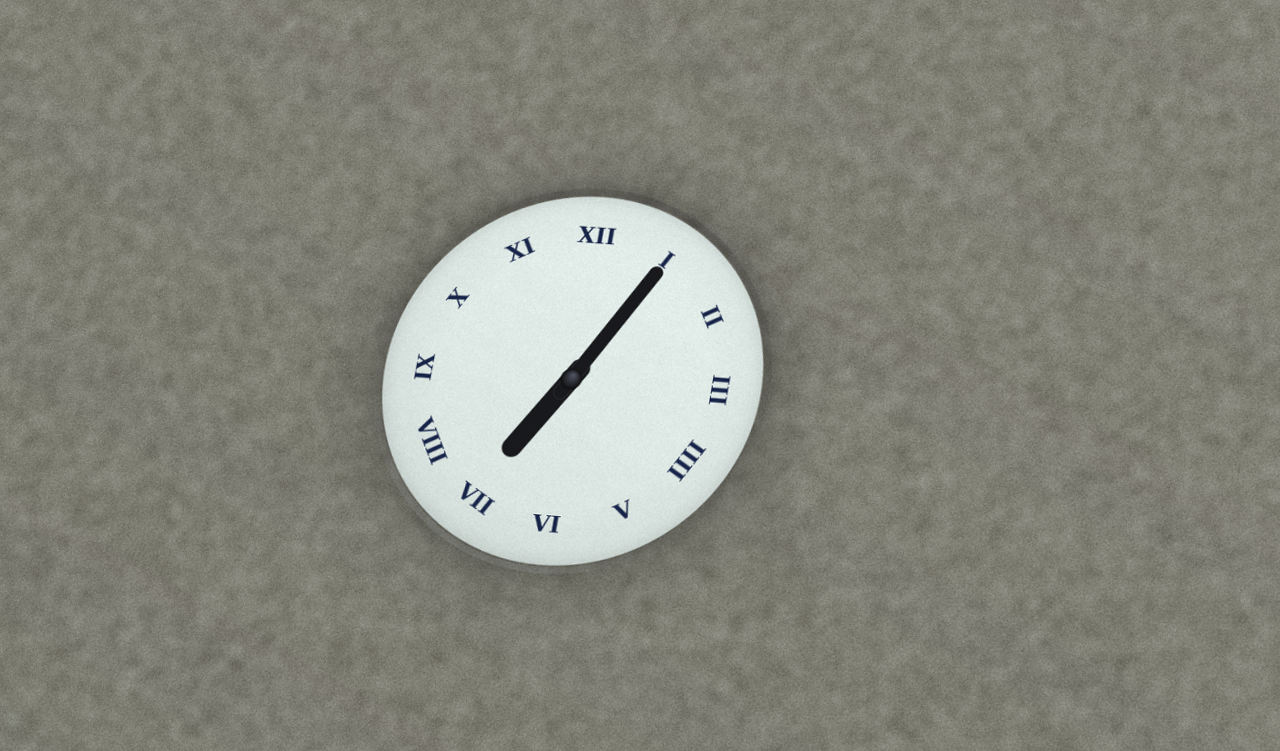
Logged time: {"hour": 7, "minute": 5}
